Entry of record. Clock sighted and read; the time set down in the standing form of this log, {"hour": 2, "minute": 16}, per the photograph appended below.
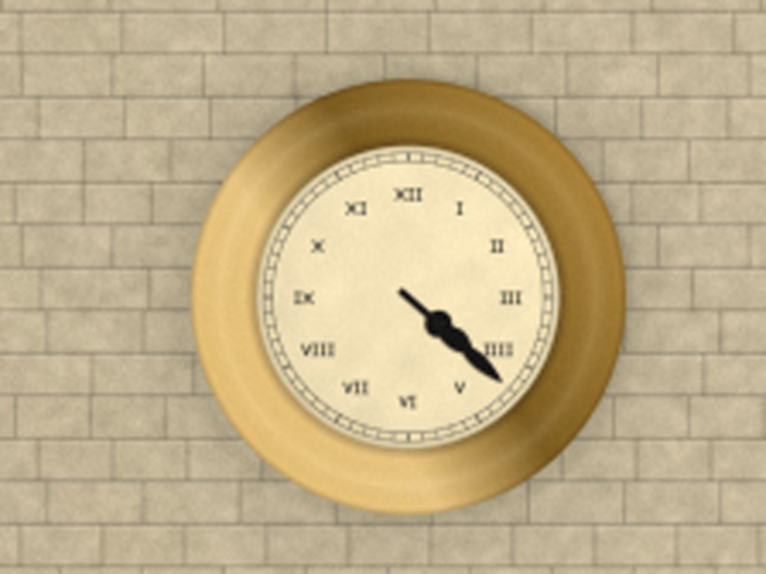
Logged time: {"hour": 4, "minute": 22}
